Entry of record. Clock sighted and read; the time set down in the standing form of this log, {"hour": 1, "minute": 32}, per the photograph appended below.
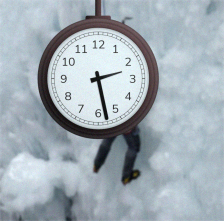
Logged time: {"hour": 2, "minute": 28}
